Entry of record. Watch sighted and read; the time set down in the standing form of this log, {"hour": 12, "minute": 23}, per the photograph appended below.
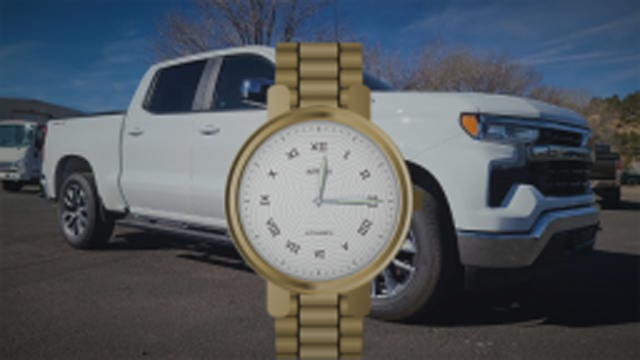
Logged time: {"hour": 12, "minute": 15}
